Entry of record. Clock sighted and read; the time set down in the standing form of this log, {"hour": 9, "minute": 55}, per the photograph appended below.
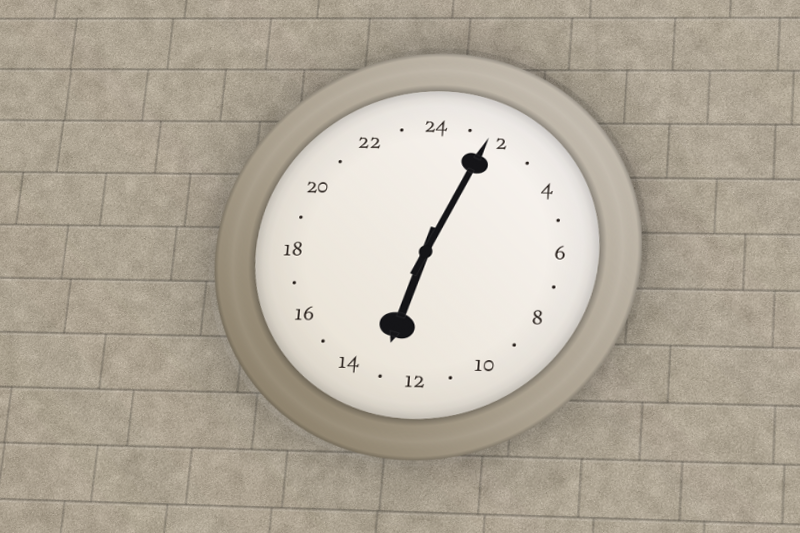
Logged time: {"hour": 13, "minute": 4}
